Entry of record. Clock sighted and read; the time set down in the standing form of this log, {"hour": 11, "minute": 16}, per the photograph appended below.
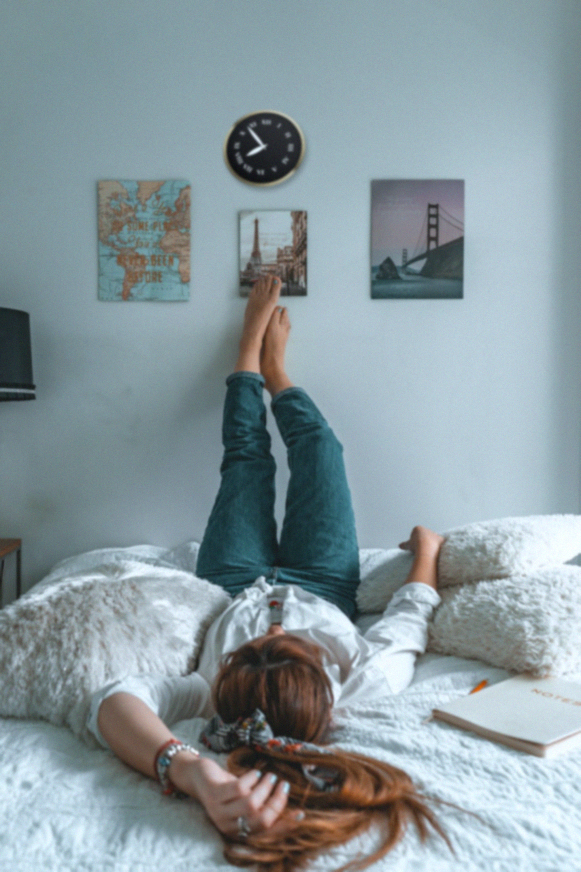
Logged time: {"hour": 7, "minute": 53}
